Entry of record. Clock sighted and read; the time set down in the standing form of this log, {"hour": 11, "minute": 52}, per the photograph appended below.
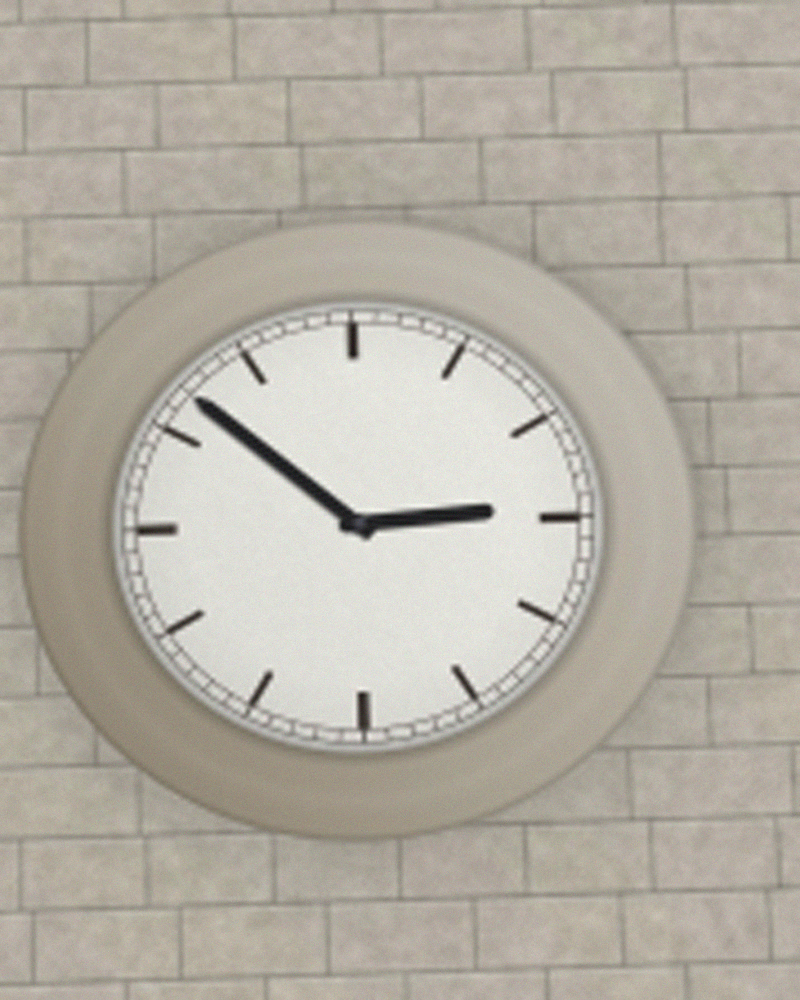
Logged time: {"hour": 2, "minute": 52}
